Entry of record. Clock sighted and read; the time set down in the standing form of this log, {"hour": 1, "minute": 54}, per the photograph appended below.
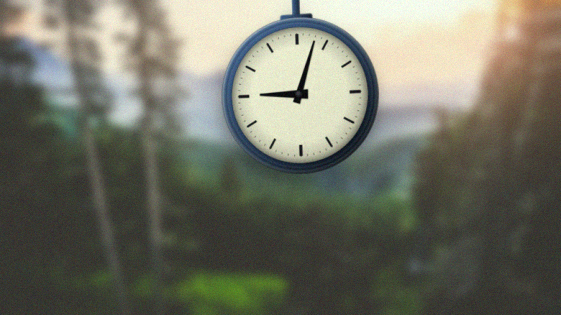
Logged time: {"hour": 9, "minute": 3}
